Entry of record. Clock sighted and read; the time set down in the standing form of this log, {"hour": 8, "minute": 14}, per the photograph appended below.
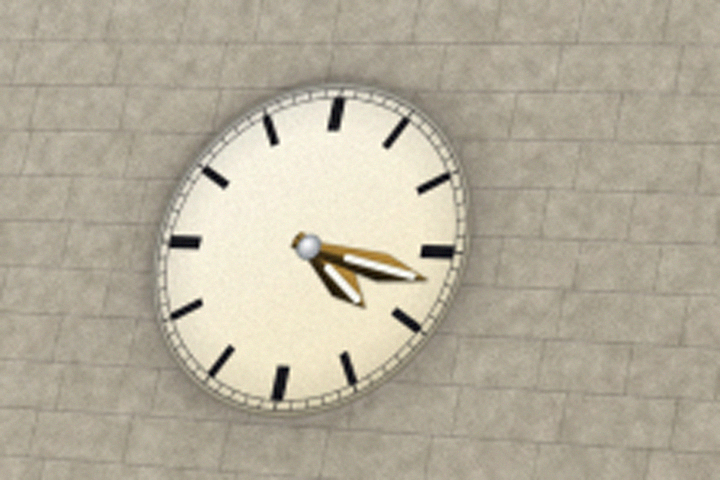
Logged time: {"hour": 4, "minute": 17}
